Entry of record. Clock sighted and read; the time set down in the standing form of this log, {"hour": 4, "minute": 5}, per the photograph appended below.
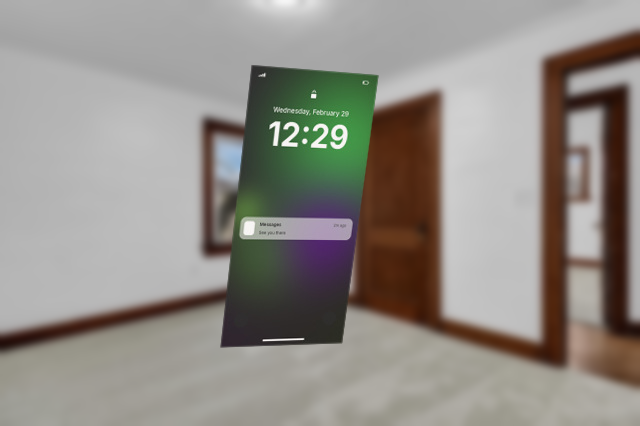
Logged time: {"hour": 12, "minute": 29}
